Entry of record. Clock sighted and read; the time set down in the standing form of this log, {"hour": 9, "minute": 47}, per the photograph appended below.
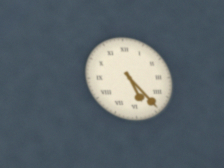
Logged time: {"hour": 5, "minute": 24}
